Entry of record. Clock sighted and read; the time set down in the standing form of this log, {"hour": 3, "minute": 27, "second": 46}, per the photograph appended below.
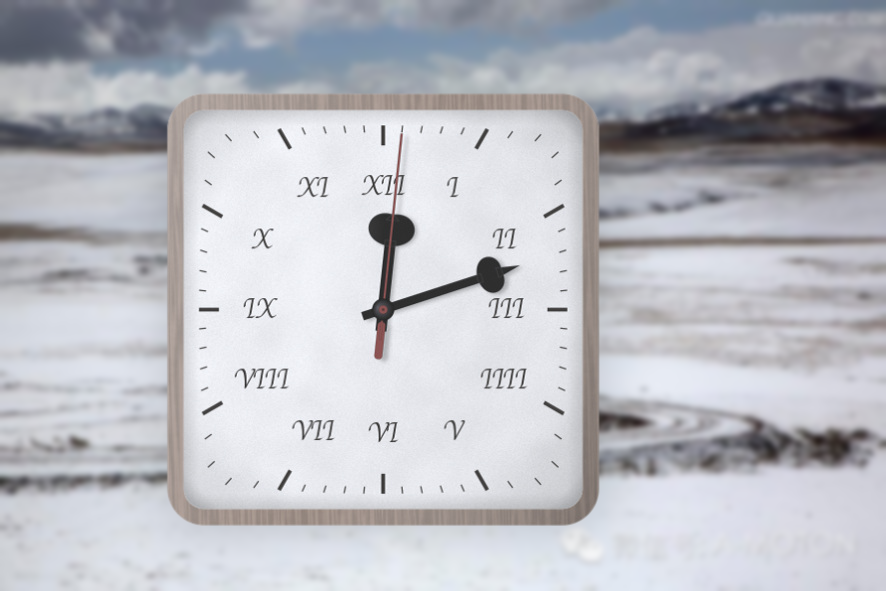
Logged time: {"hour": 12, "minute": 12, "second": 1}
